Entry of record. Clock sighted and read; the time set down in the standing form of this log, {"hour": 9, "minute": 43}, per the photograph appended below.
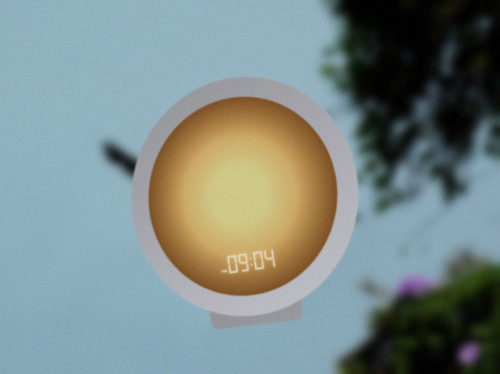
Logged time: {"hour": 9, "minute": 4}
